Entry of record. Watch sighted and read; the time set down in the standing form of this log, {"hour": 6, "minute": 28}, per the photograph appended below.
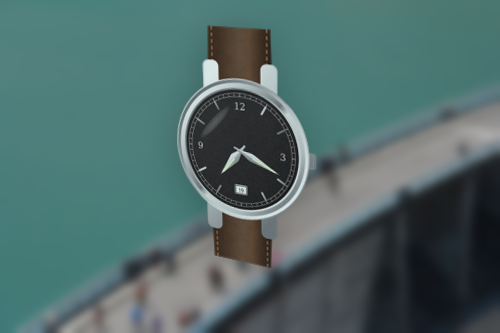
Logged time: {"hour": 7, "minute": 19}
